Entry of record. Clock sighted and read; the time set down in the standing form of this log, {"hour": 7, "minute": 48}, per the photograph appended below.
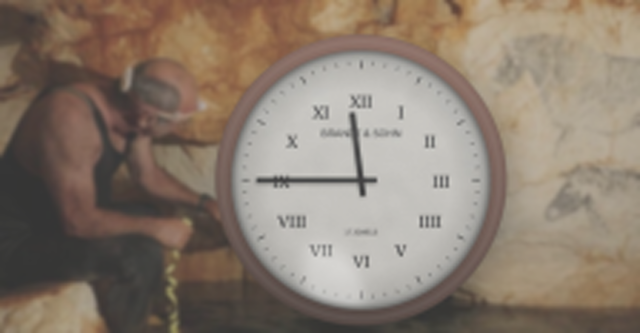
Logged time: {"hour": 11, "minute": 45}
